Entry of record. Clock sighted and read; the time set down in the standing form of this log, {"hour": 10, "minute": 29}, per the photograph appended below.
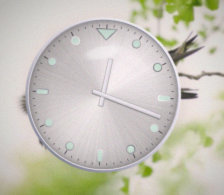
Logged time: {"hour": 12, "minute": 18}
